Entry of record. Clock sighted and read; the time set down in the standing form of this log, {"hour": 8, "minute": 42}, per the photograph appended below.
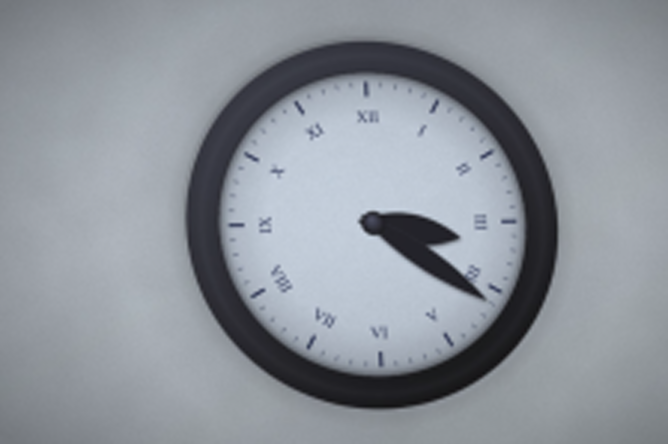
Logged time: {"hour": 3, "minute": 21}
